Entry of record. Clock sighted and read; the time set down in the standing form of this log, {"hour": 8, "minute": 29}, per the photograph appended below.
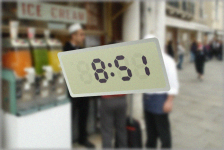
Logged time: {"hour": 8, "minute": 51}
